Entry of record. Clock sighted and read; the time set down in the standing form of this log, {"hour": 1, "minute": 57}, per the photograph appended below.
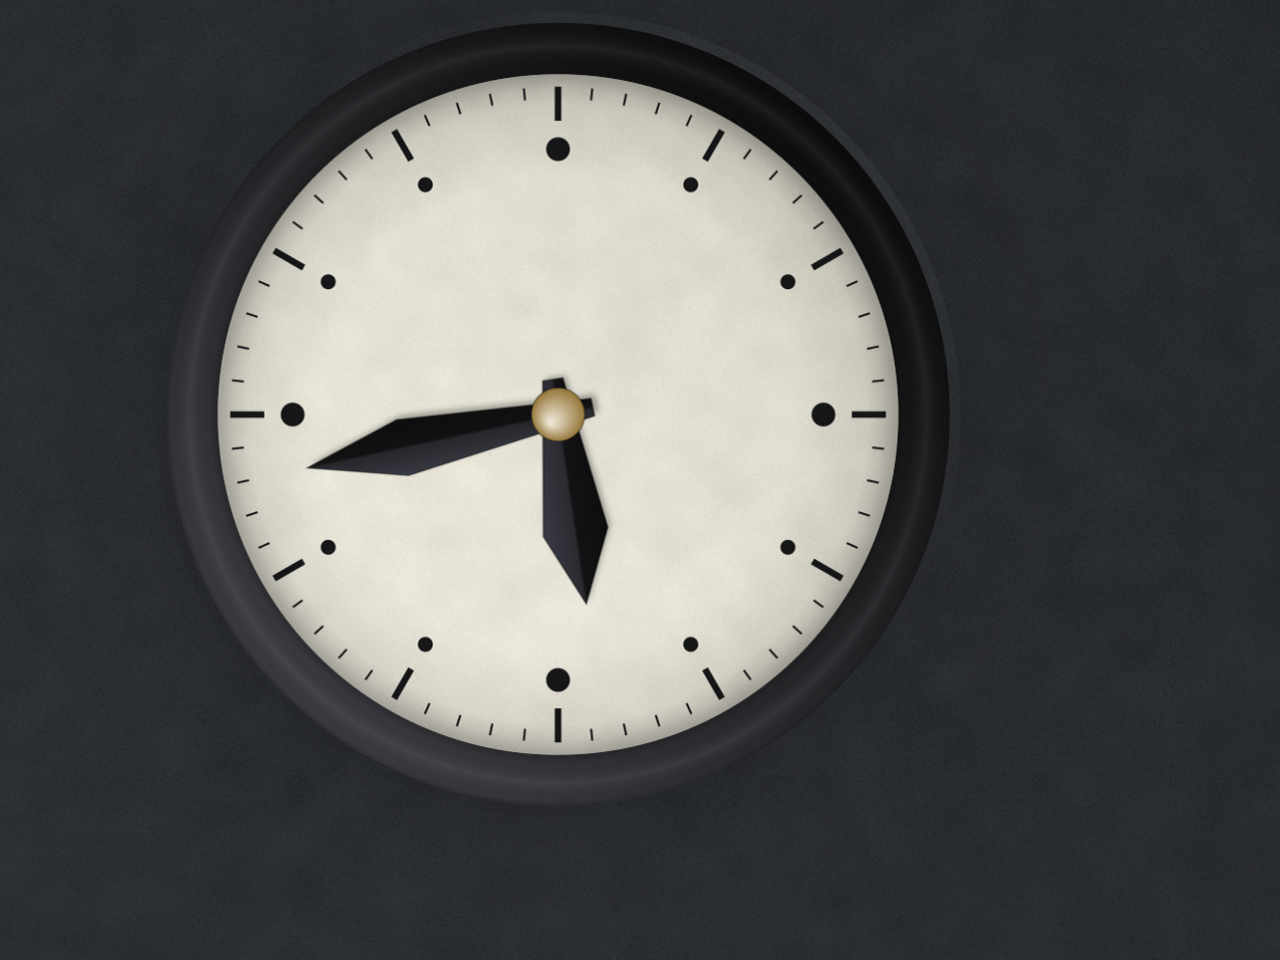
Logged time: {"hour": 5, "minute": 43}
